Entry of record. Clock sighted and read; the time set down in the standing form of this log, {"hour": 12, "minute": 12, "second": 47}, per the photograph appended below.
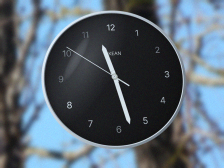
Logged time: {"hour": 11, "minute": 27, "second": 51}
